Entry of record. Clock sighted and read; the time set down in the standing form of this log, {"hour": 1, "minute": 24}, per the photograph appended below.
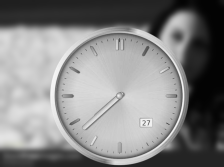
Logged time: {"hour": 7, "minute": 38}
